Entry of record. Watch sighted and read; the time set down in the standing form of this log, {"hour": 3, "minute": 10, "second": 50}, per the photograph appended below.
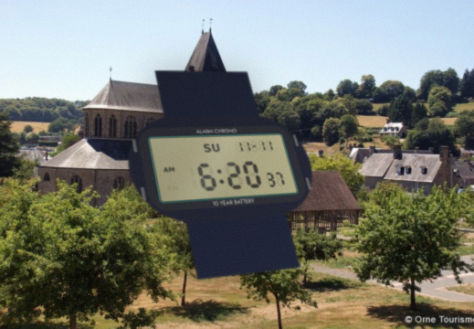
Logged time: {"hour": 6, "minute": 20, "second": 37}
